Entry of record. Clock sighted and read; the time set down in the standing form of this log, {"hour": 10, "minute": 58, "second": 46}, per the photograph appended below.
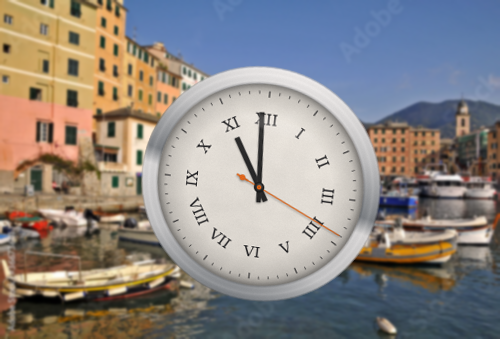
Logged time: {"hour": 10, "minute": 59, "second": 19}
